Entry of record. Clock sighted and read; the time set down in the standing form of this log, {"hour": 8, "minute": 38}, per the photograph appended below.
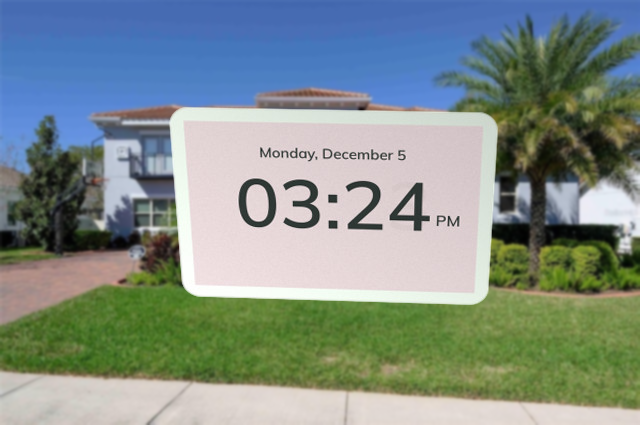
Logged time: {"hour": 3, "minute": 24}
